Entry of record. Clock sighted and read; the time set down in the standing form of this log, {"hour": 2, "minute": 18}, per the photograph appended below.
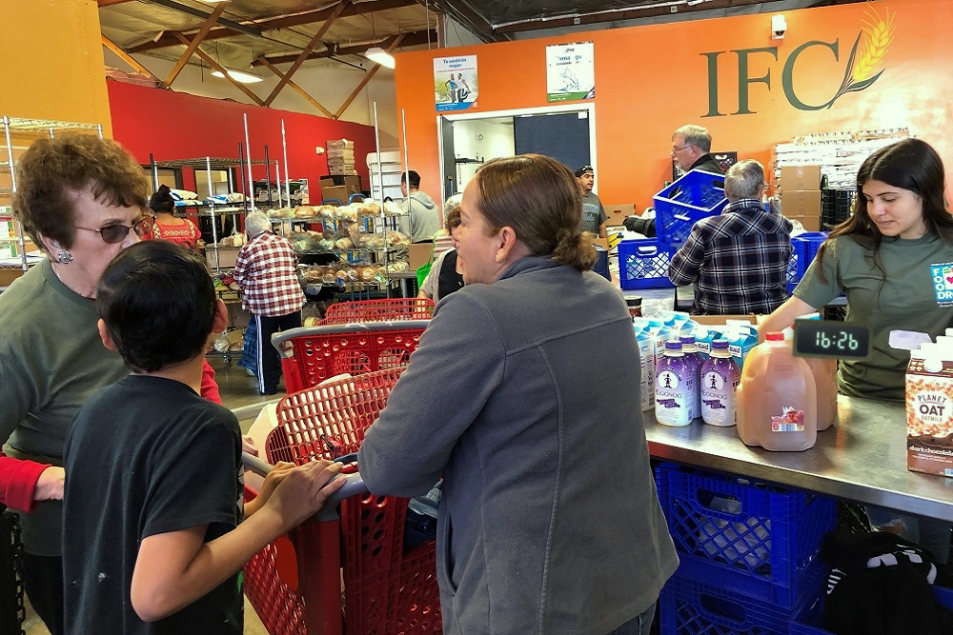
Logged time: {"hour": 16, "minute": 26}
